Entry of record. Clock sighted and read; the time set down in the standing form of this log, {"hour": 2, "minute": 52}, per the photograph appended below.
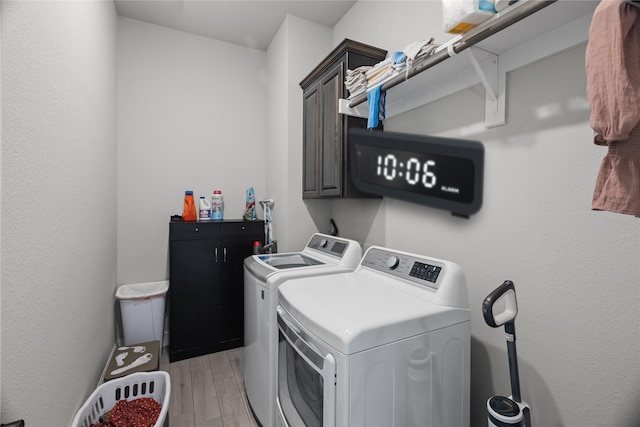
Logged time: {"hour": 10, "minute": 6}
